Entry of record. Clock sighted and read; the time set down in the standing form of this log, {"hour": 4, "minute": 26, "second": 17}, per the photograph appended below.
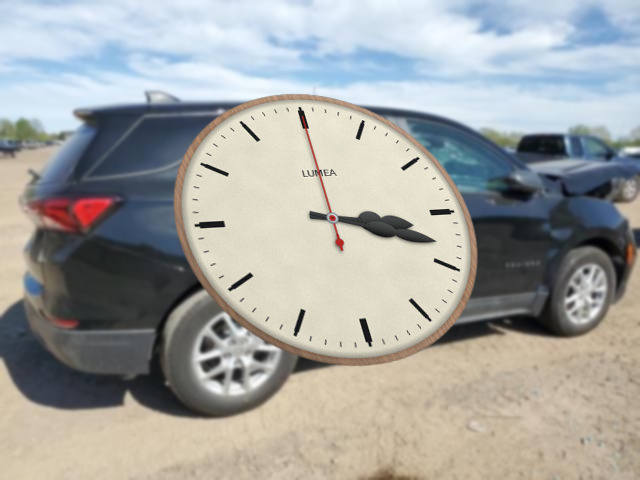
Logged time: {"hour": 3, "minute": 18, "second": 0}
